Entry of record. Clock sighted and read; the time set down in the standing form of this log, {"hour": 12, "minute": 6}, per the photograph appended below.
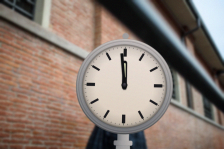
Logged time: {"hour": 11, "minute": 59}
